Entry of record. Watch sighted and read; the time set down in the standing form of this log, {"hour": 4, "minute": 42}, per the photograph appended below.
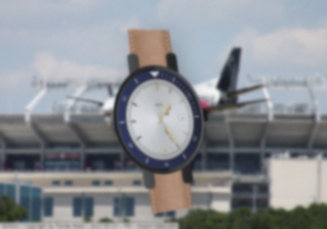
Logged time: {"hour": 1, "minute": 25}
